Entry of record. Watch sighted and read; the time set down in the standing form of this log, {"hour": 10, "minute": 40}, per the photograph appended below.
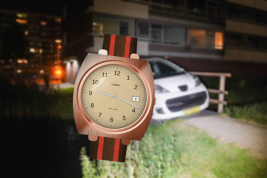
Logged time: {"hour": 9, "minute": 18}
